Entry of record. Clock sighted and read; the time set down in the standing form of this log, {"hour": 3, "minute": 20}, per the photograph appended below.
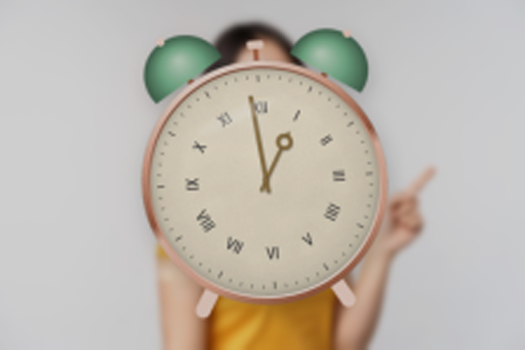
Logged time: {"hour": 12, "minute": 59}
